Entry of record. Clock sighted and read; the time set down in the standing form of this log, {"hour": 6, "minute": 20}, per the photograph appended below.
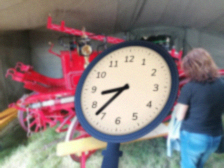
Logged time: {"hour": 8, "minute": 37}
